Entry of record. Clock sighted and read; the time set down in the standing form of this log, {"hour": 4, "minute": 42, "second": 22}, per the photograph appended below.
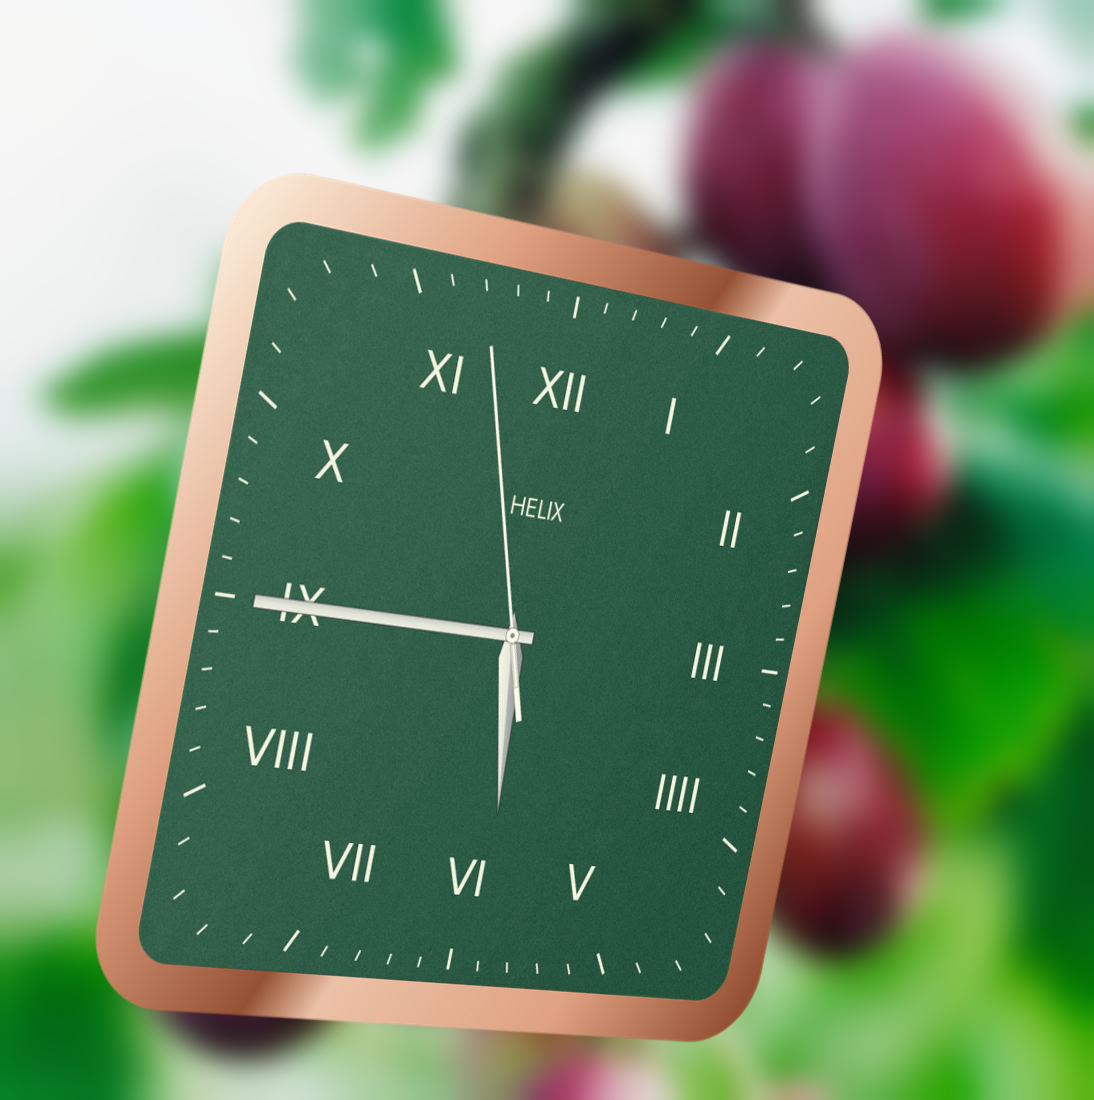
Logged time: {"hour": 5, "minute": 44, "second": 57}
